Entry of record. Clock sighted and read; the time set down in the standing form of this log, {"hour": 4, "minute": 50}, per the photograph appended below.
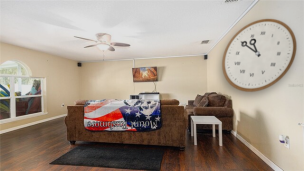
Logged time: {"hour": 10, "minute": 50}
